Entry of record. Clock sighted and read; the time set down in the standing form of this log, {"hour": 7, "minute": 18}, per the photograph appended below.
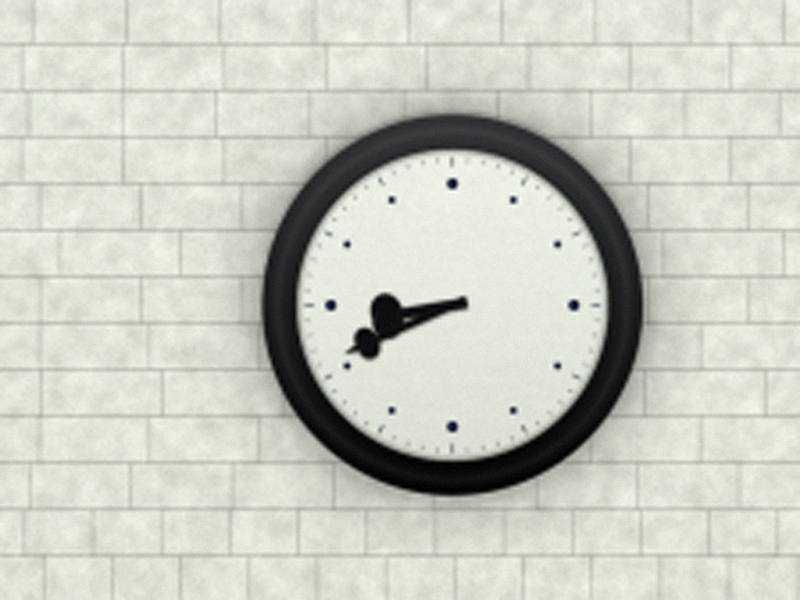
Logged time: {"hour": 8, "minute": 41}
